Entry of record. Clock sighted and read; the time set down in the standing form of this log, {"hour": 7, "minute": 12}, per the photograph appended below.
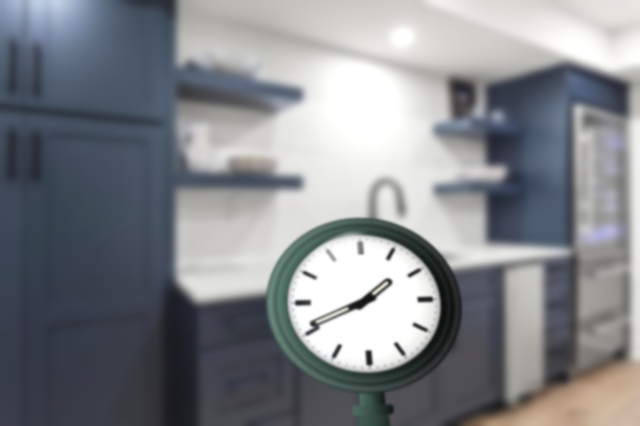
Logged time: {"hour": 1, "minute": 41}
